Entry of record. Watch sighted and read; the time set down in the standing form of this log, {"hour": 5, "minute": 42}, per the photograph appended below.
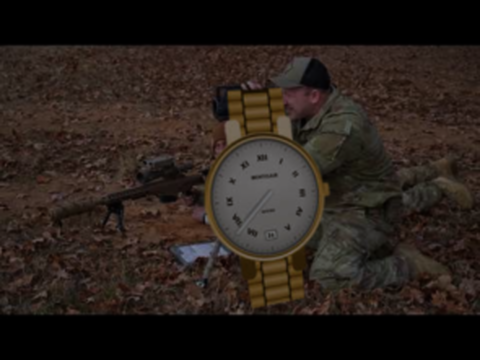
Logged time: {"hour": 7, "minute": 38}
